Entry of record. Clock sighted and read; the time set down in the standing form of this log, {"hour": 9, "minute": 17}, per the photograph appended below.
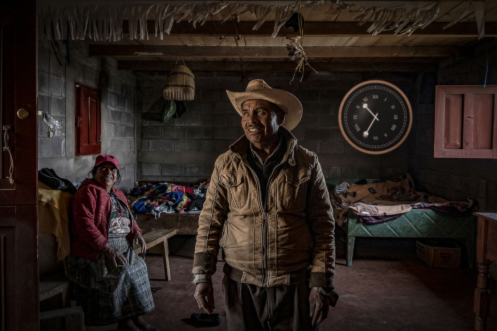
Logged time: {"hour": 10, "minute": 35}
